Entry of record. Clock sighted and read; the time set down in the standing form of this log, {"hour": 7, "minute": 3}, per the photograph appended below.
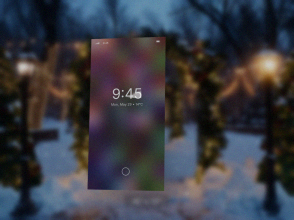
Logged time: {"hour": 9, "minute": 45}
